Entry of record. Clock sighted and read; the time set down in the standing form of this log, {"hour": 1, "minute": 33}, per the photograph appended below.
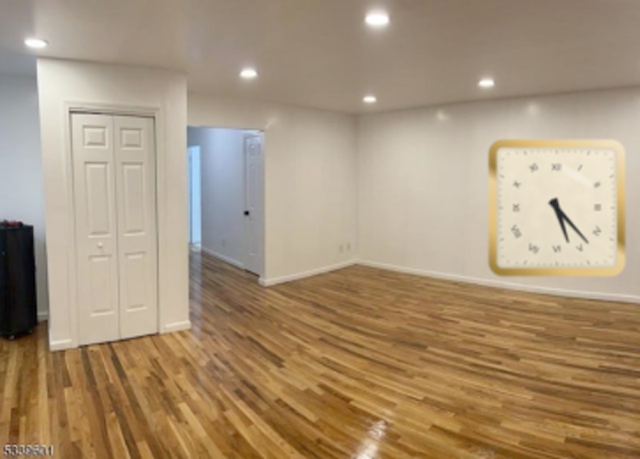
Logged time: {"hour": 5, "minute": 23}
